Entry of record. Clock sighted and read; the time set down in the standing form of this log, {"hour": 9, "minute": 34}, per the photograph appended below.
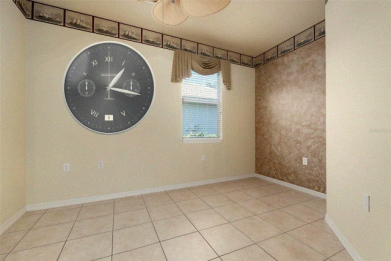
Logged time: {"hour": 1, "minute": 17}
